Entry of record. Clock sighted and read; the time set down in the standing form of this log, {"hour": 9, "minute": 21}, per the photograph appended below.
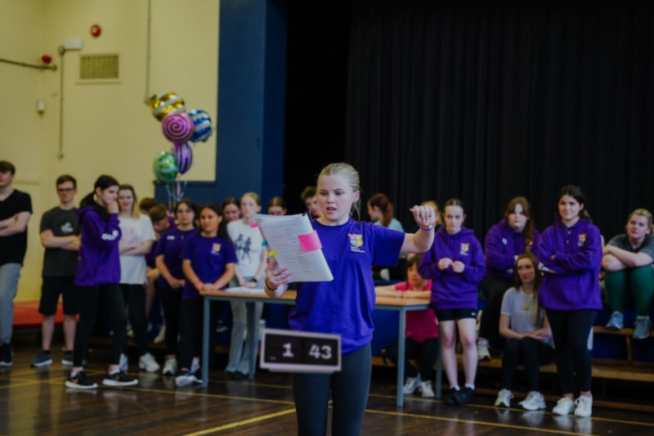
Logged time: {"hour": 1, "minute": 43}
